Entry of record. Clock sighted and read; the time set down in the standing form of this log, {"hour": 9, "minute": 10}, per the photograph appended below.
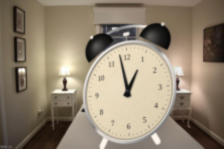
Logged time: {"hour": 12, "minute": 58}
